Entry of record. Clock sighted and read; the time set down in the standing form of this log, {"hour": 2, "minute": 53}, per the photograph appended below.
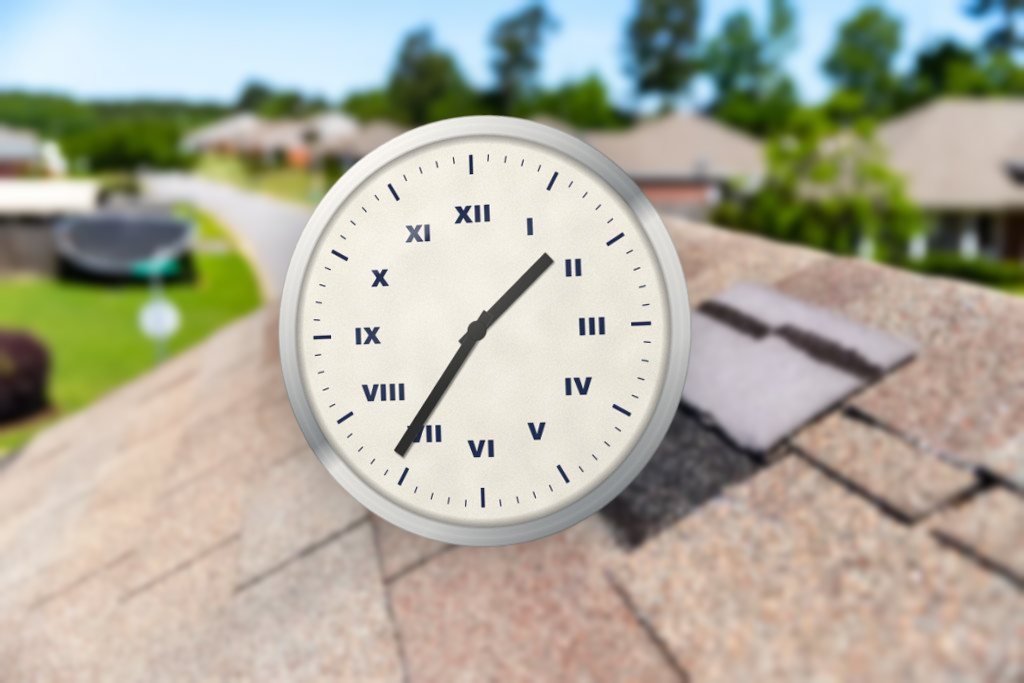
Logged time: {"hour": 1, "minute": 36}
